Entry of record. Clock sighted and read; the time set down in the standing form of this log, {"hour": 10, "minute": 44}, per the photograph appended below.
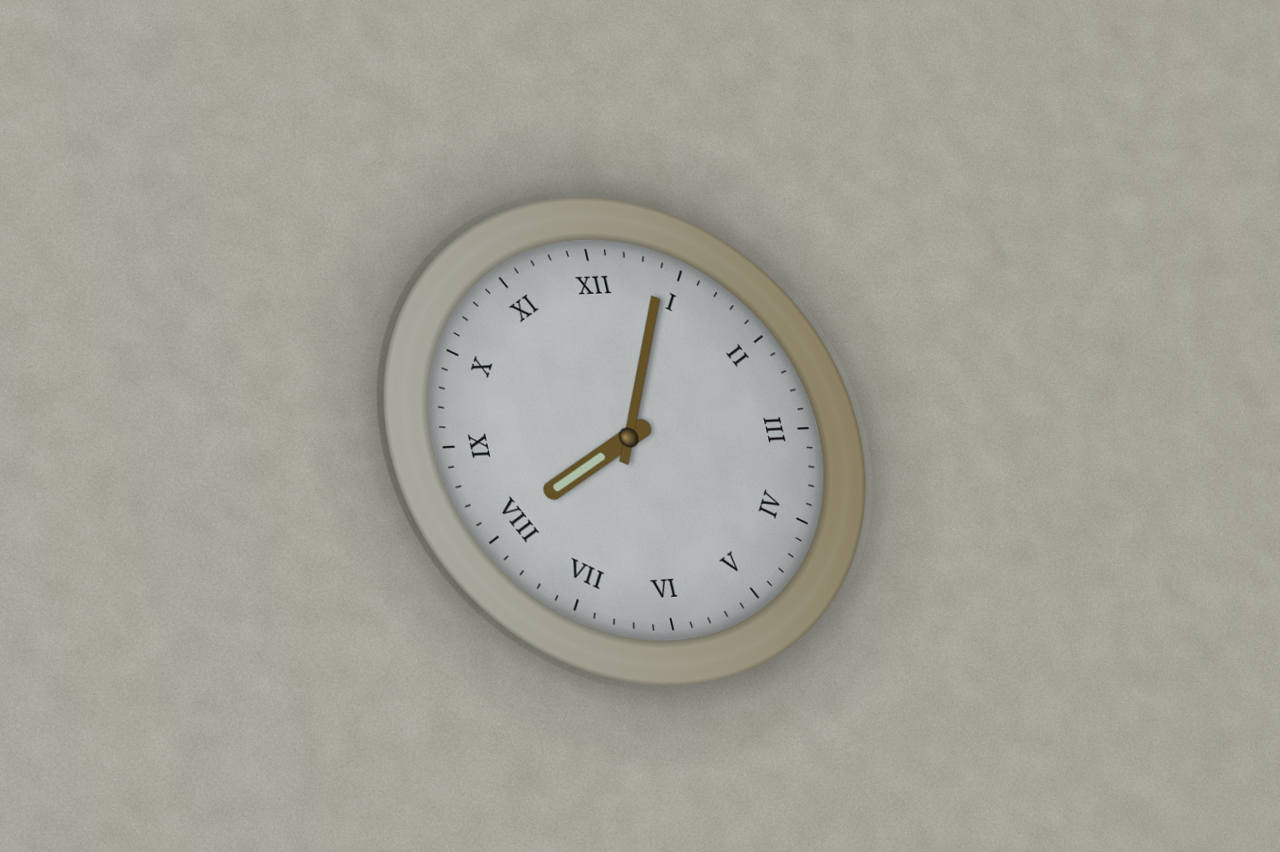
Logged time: {"hour": 8, "minute": 4}
